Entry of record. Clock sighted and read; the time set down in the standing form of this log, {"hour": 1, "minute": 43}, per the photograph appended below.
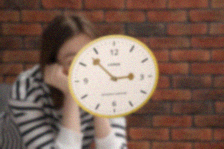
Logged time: {"hour": 2, "minute": 53}
